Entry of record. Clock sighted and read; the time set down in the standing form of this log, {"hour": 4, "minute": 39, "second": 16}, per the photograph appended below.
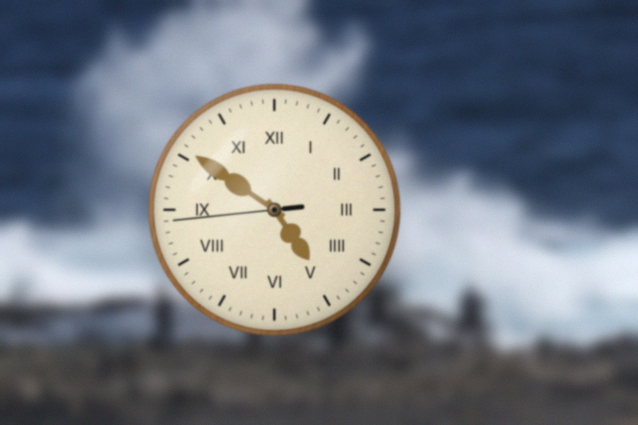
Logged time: {"hour": 4, "minute": 50, "second": 44}
